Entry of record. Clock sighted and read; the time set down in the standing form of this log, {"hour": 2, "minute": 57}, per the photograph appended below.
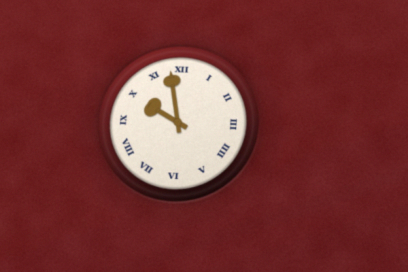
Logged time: {"hour": 9, "minute": 58}
